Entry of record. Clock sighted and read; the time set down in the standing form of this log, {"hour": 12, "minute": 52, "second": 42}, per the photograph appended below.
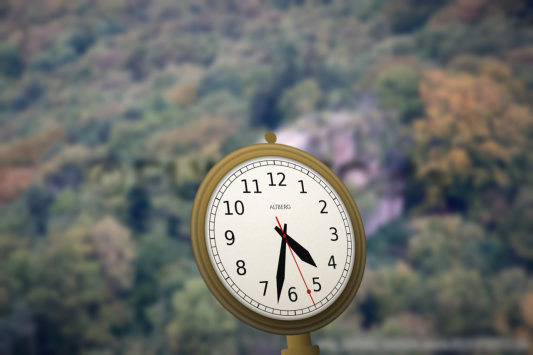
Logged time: {"hour": 4, "minute": 32, "second": 27}
